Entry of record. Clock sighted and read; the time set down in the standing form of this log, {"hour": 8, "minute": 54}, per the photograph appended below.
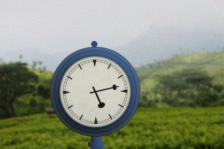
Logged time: {"hour": 5, "minute": 13}
